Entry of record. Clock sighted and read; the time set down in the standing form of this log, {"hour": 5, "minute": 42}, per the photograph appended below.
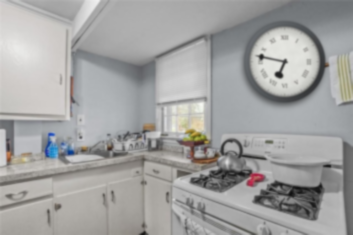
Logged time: {"hour": 6, "minute": 47}
